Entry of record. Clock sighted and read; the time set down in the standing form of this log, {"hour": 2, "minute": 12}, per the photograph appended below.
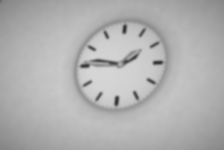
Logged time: {"hour": 1, "minute": 46}
